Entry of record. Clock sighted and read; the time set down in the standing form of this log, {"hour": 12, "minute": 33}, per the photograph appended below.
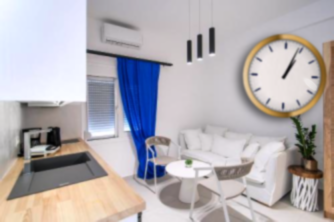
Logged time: {"hour": 1, "minute": 4}
